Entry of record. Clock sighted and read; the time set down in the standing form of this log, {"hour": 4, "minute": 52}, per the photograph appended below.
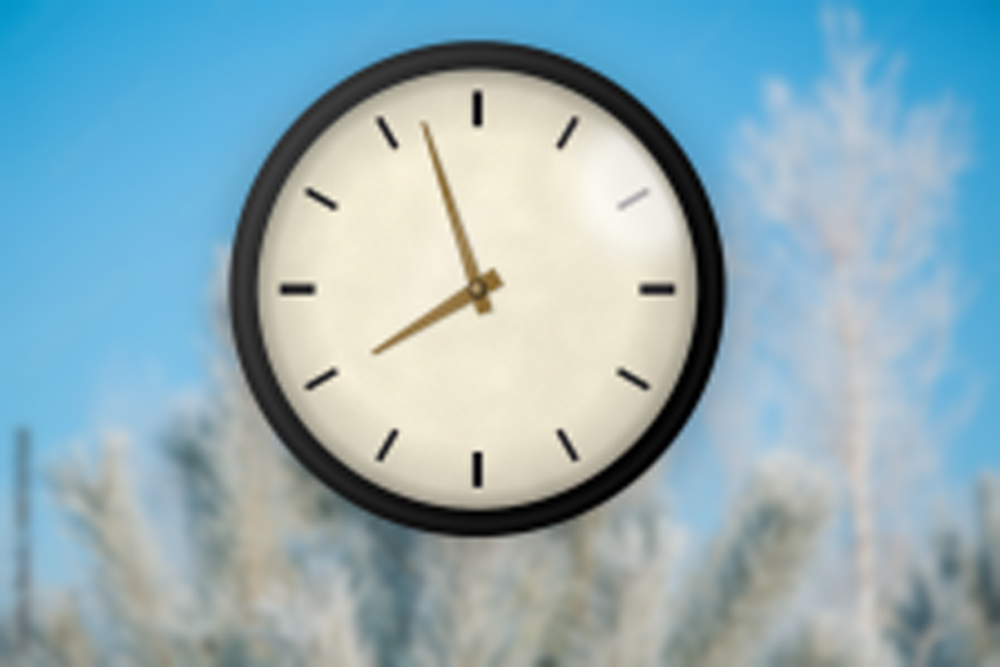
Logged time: {"hour": 7, "minute": 57}
